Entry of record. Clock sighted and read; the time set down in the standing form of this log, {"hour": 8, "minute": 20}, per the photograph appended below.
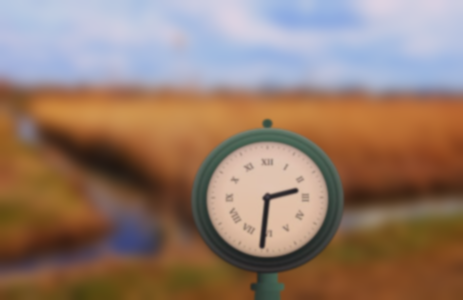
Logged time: {"hour": 2, "minute": 31}
